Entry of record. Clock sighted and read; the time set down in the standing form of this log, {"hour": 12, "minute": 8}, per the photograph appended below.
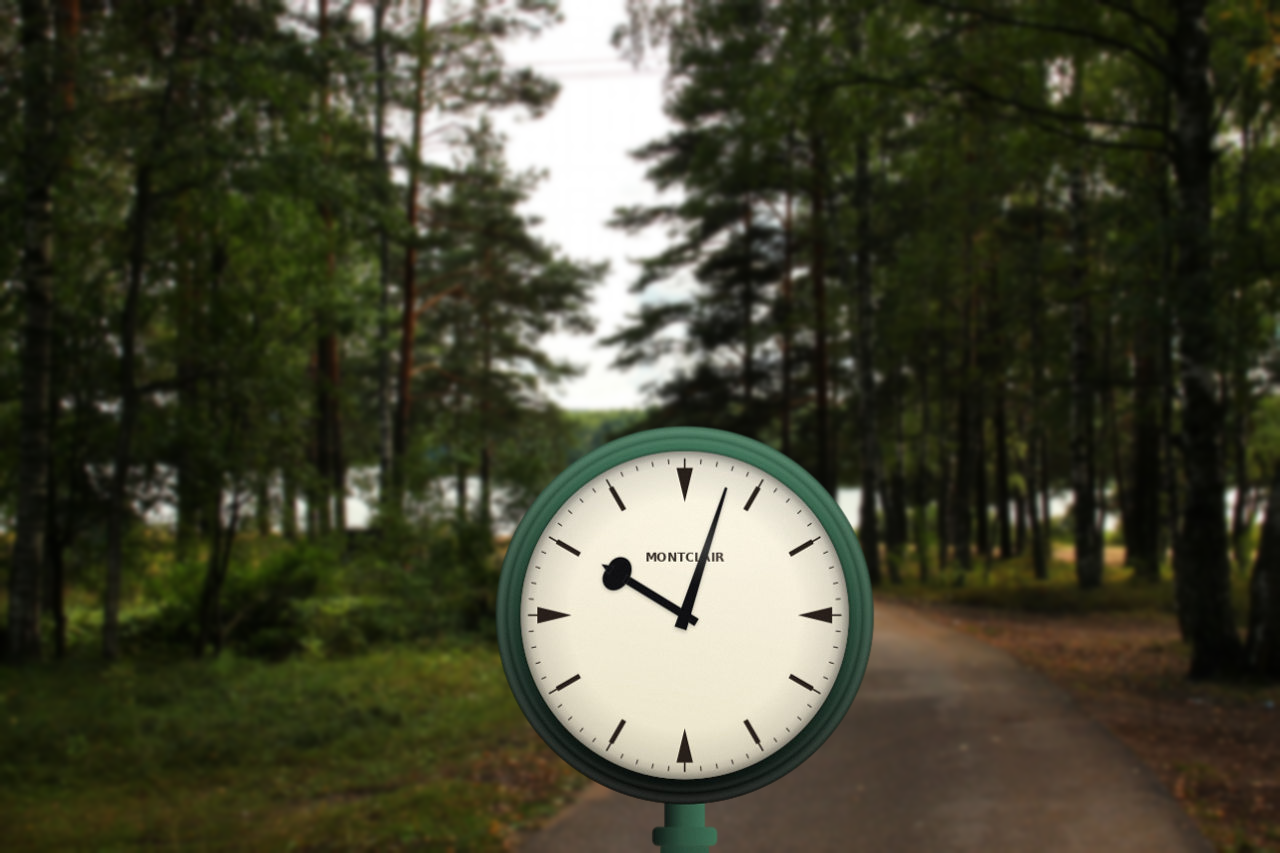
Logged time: {"hour": 10, "minute": 3}
